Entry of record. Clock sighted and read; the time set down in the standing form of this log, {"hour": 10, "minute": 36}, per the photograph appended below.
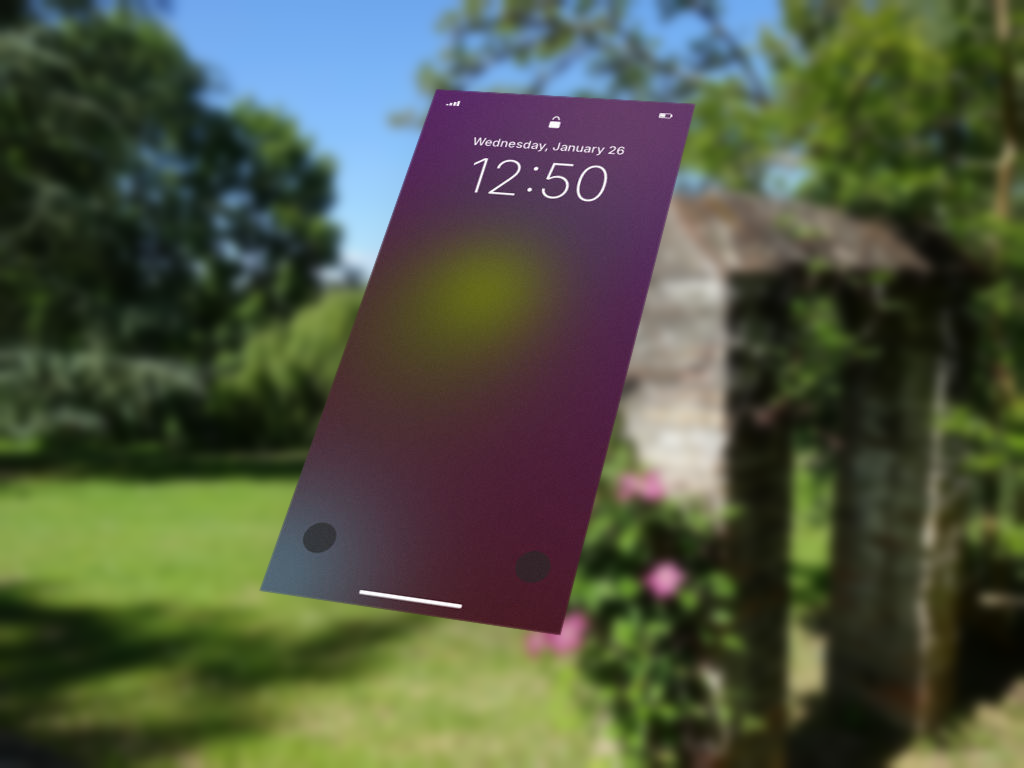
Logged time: {"hour": 12, "minute": 50}
